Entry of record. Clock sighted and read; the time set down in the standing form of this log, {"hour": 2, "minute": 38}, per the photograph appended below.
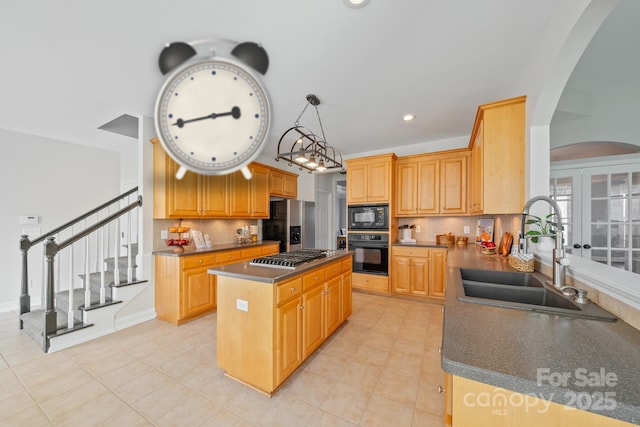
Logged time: {"hour": 2, "minute": 43}
